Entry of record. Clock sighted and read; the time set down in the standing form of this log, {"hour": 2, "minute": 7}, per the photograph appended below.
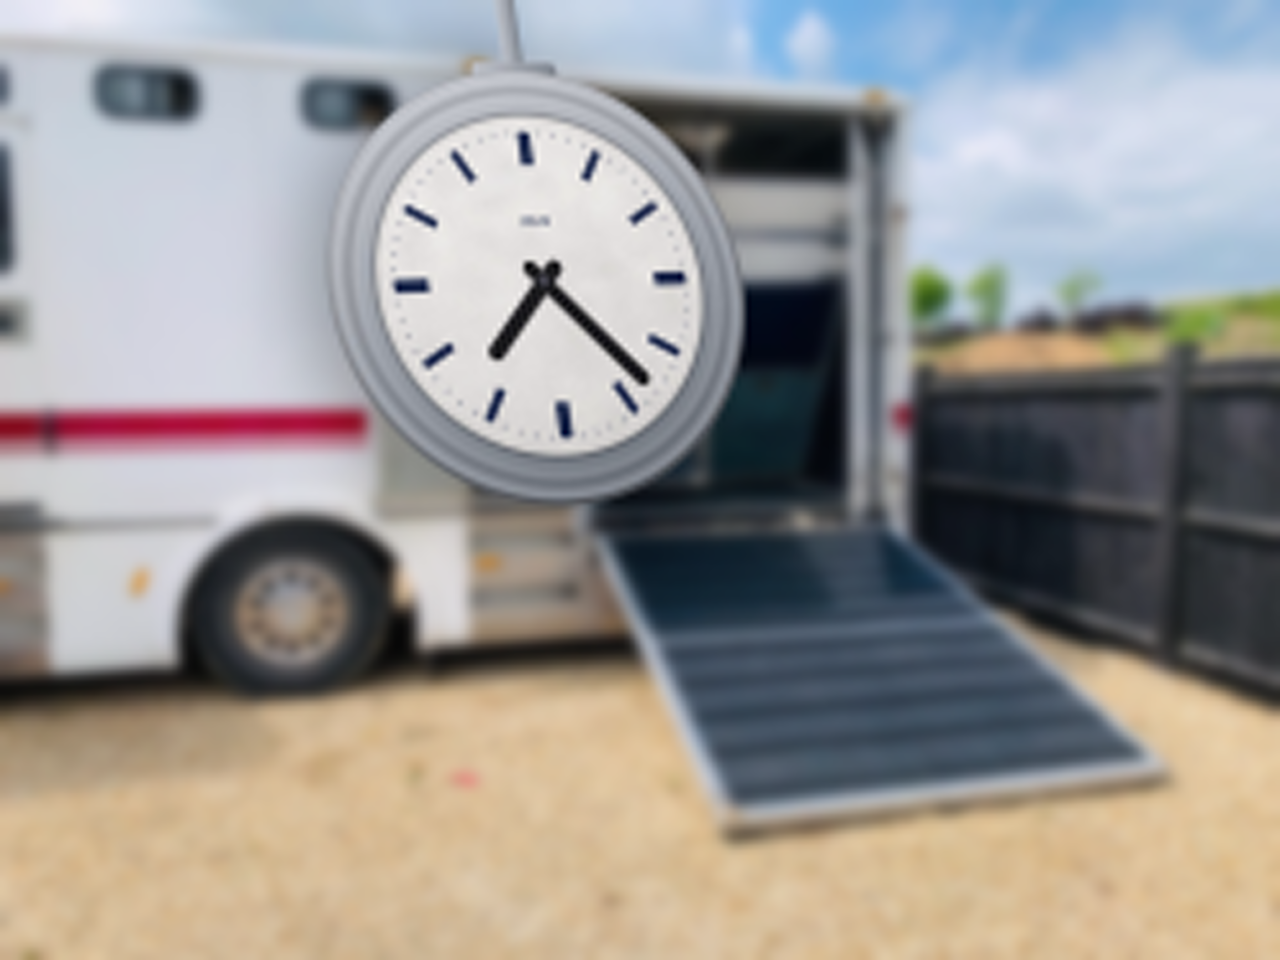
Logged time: {"hour": 7, "minute": 23}
